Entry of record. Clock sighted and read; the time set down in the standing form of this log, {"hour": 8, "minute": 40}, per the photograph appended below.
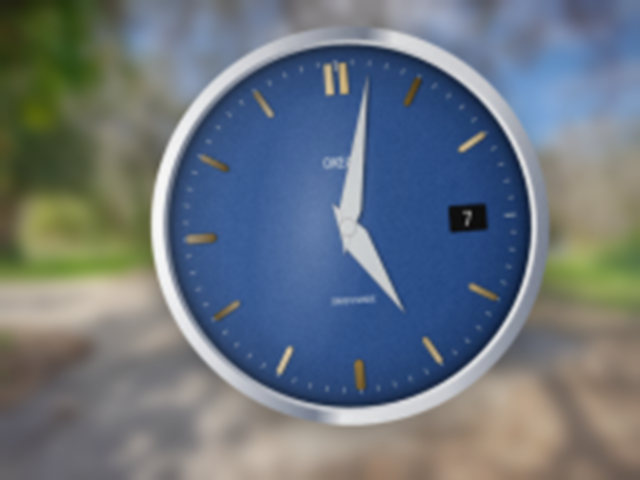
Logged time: {"hour": 5, "minute": 2}
